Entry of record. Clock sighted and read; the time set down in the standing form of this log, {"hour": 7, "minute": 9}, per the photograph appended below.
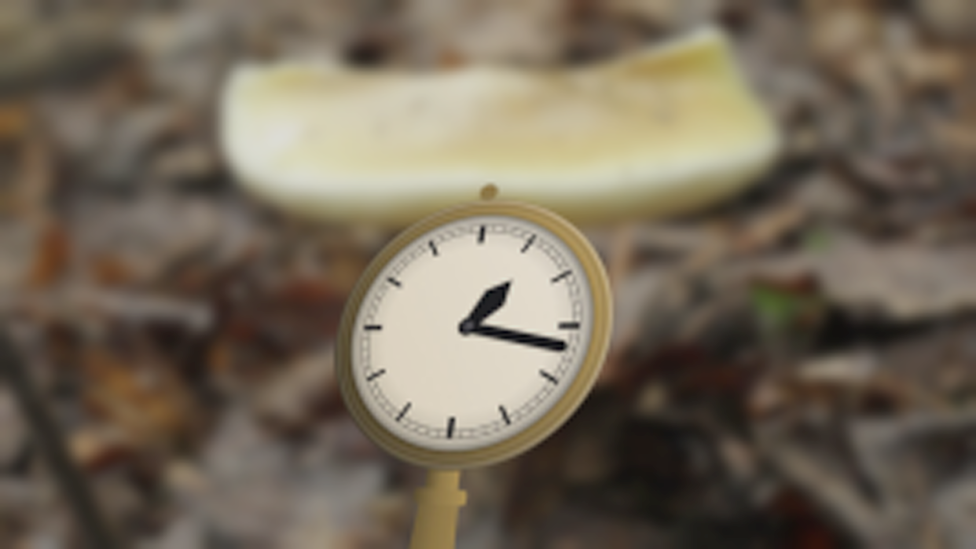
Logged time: {"hour": 1, "minute": 17}
